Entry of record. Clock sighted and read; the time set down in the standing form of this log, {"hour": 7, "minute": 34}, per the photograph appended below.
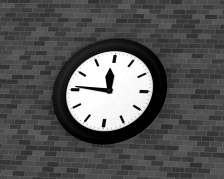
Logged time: {"hour": 11, "minute": 46}
